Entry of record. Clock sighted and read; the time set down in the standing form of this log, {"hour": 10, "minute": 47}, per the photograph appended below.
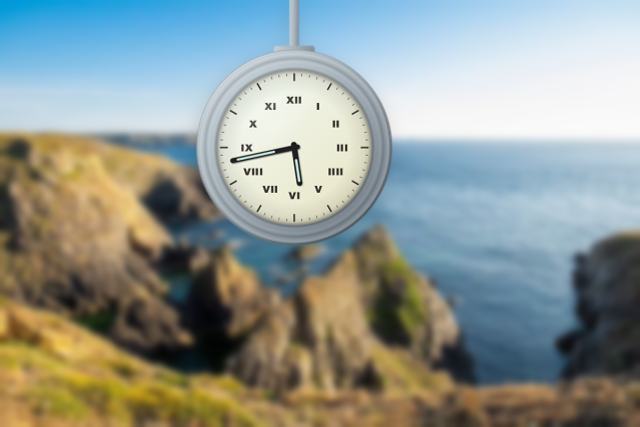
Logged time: {"hour": 5, "minute": 43}
